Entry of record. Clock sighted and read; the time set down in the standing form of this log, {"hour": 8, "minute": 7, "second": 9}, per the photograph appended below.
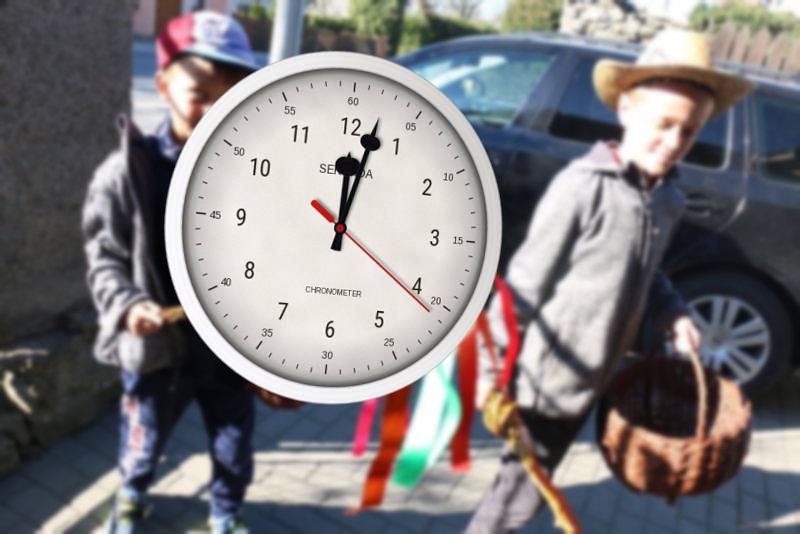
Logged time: {"hour": 12, "minute": 2, "second": 21}
